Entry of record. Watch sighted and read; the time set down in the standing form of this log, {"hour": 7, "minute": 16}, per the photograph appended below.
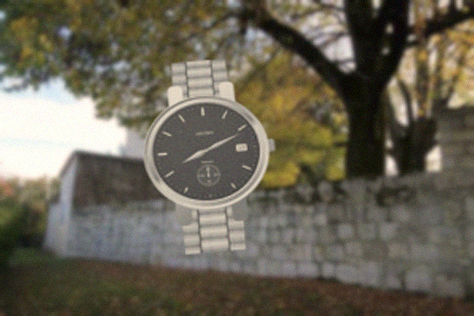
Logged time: {"hour": 8, "minute": 11}
